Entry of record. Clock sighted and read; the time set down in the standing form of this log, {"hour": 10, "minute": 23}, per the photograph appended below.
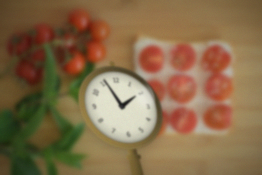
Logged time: {"hour": 1, "minute": 56}
